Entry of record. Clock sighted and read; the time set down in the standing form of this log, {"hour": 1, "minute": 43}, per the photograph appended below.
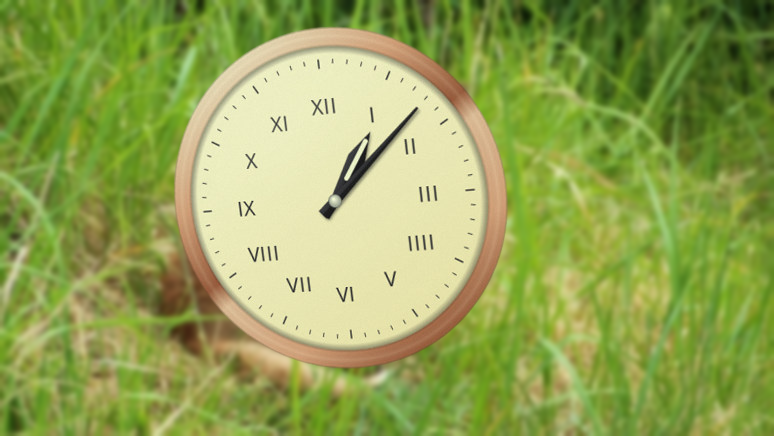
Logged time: {"hour": 1, "minute": 8}
